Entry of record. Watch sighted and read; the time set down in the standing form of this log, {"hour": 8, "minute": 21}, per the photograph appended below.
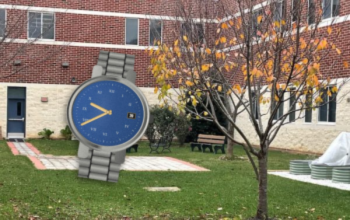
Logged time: {"hour": 9, "minute": 39}
